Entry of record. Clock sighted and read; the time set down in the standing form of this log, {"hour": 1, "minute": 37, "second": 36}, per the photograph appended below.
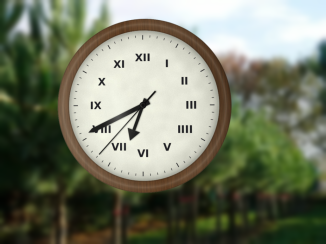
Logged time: {"hour": 6, "minute": 40, "second": 37}
